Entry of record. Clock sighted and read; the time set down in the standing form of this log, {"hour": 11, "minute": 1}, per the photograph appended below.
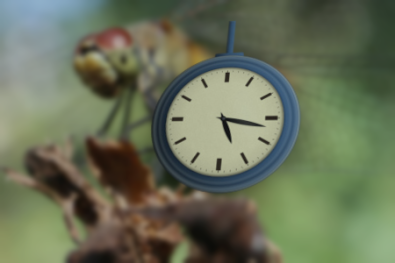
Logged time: {"hour": 5, "minute": 17}
